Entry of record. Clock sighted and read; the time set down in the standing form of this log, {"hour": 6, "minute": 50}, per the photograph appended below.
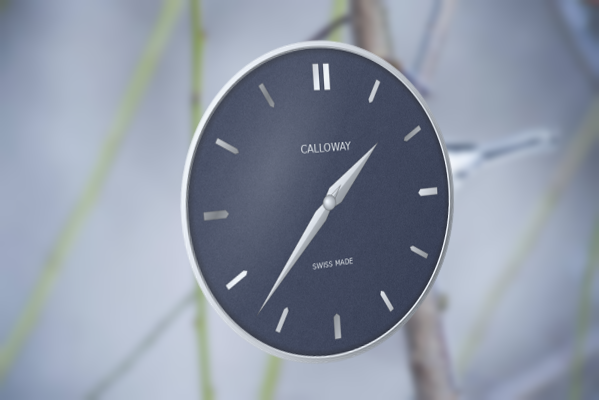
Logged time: {"hour": 1, "minute": 37}
